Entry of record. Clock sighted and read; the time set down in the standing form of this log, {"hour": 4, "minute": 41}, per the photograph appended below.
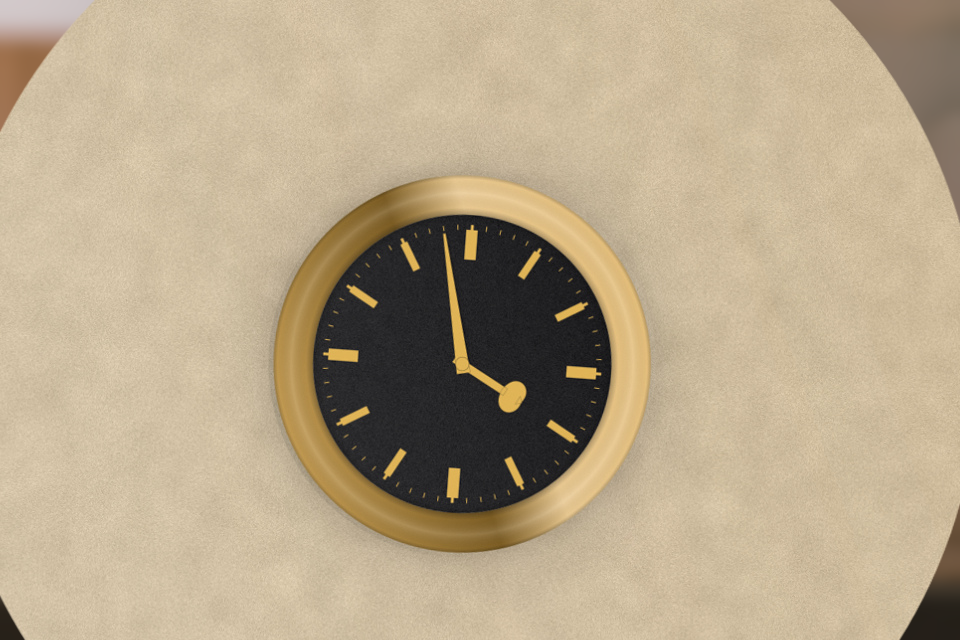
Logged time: {"hour": 3, "minute": 58}
